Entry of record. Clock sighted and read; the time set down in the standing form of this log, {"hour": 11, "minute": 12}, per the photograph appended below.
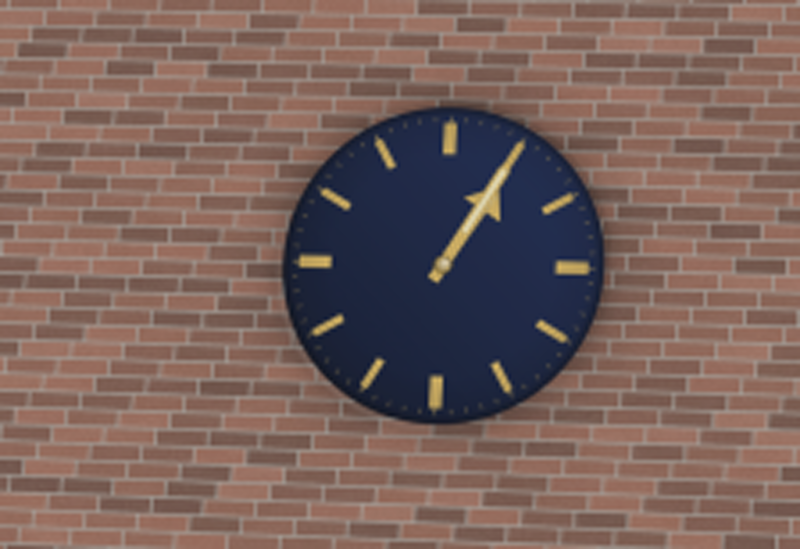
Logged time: {"hour": 1, "minute": 5}
